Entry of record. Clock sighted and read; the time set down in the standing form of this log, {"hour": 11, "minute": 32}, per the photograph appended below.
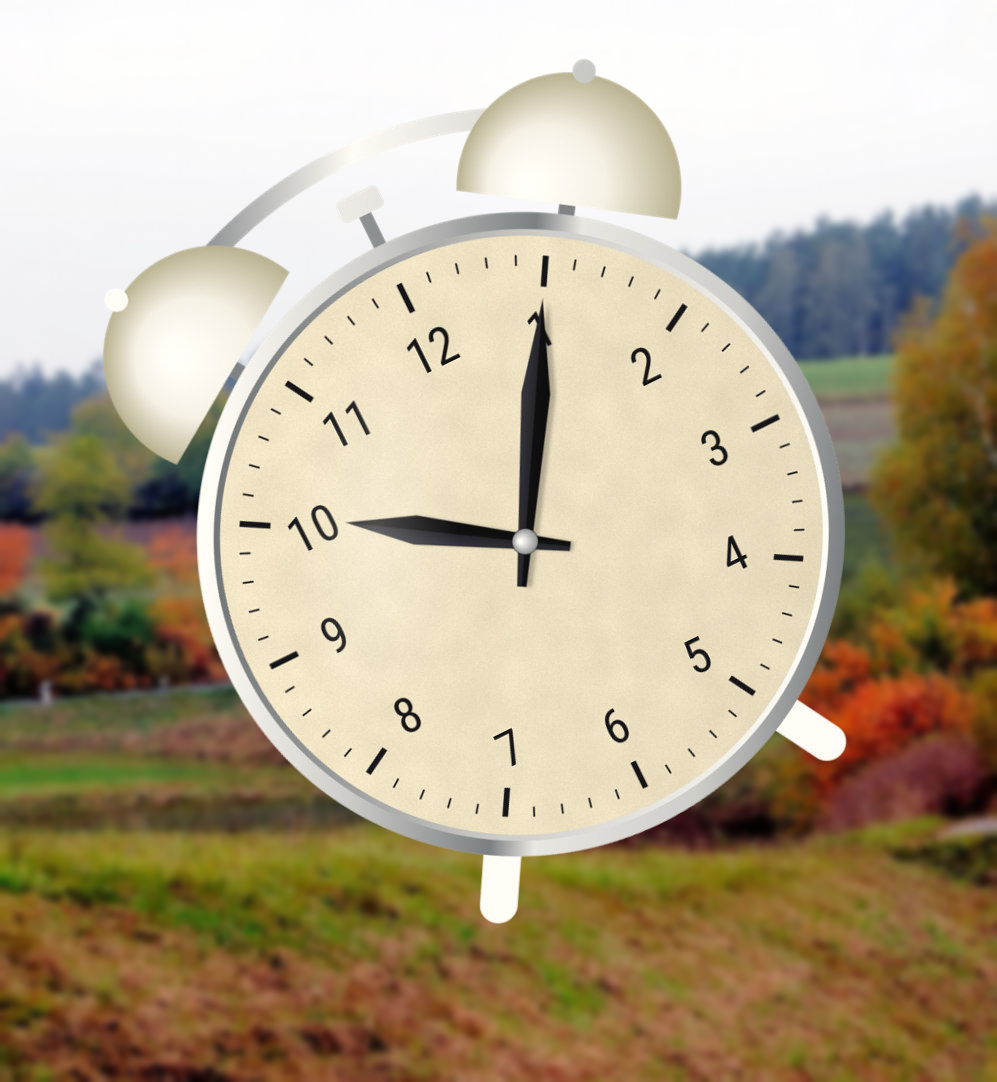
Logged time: {"hour": 10, "minute": 5}
